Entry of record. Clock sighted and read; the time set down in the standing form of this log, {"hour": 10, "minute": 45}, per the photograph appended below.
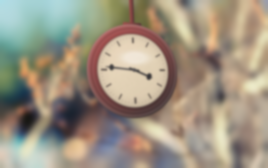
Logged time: {"hour": 3, "minute": 46}
